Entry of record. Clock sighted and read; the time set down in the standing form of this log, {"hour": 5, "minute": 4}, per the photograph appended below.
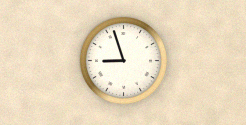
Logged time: {"hour": 8, "minute": 57}
